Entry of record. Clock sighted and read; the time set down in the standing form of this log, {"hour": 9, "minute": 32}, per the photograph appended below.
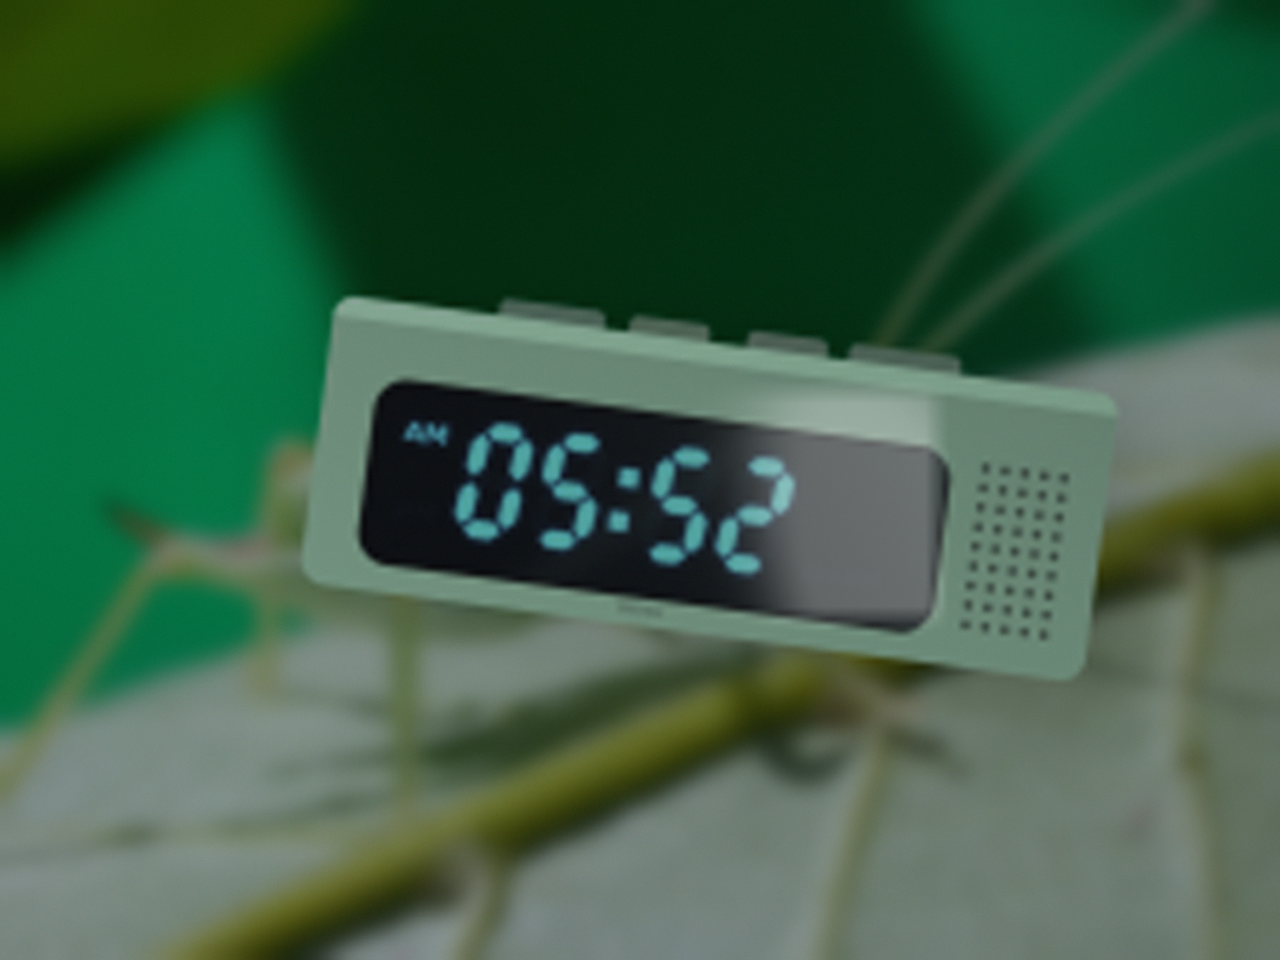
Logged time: {"hour": 5, "minute": 52}
